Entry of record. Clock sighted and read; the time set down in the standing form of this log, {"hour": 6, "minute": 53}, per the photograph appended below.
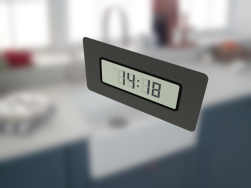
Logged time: {"hour": 14, "minute": 18}
